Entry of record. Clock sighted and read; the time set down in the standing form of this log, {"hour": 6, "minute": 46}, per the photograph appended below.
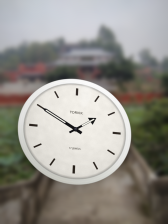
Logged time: {"hour": 1, "minute": 50}
